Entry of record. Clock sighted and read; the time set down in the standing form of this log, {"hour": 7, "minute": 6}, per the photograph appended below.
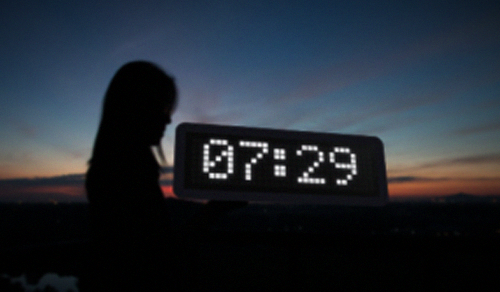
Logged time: {"hour": 7, "minute": 29}
